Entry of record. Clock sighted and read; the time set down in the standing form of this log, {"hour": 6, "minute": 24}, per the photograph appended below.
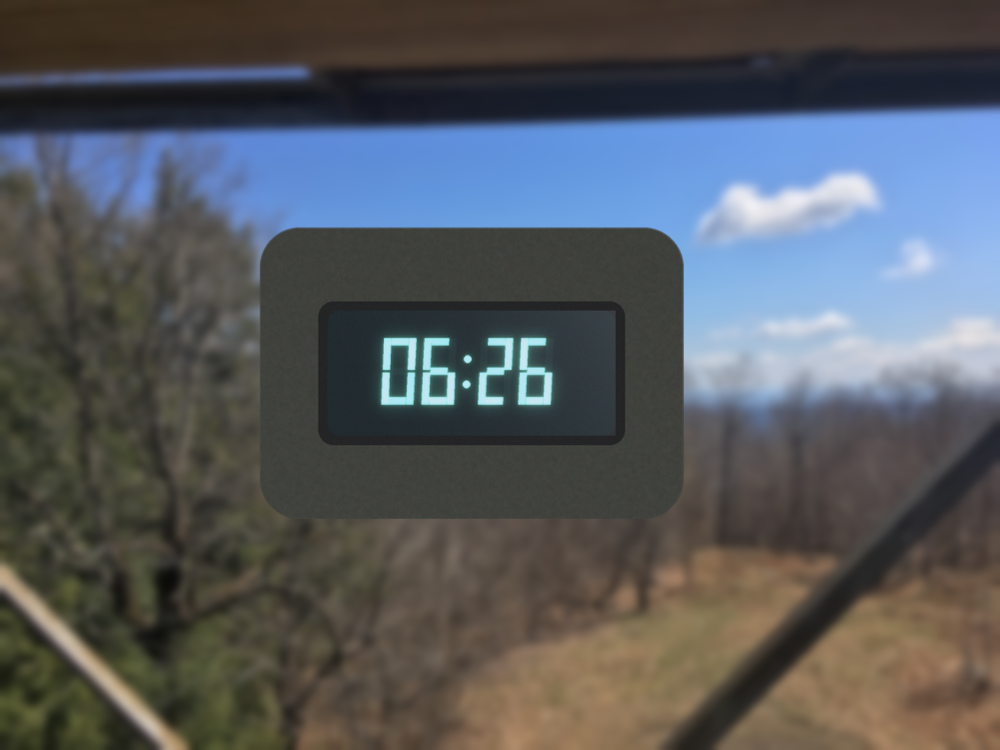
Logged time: {"hour": 6, "minute": 26}
